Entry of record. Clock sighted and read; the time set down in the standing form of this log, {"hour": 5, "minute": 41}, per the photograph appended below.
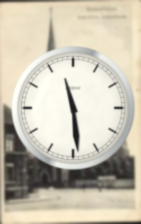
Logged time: {"hour": 11, "minute": 29}
